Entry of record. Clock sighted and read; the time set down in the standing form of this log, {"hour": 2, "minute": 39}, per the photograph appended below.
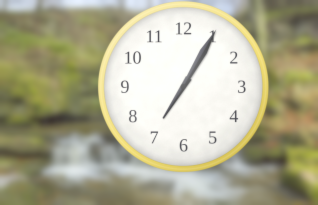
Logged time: {"hour": 7, "minute": 5}
